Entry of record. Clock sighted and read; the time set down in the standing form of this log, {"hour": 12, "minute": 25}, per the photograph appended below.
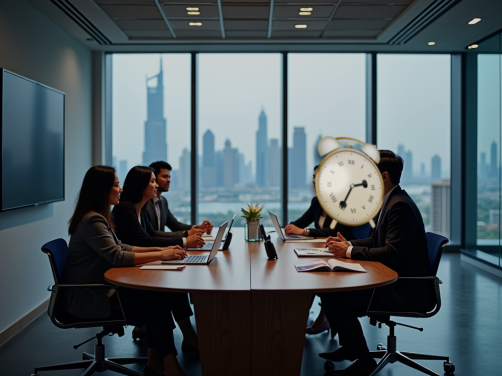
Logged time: {"hour": 2, "minute": 35}
